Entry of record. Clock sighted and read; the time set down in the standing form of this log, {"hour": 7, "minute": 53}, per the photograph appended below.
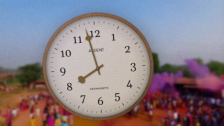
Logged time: {"hour": 7, "minute": 58}
